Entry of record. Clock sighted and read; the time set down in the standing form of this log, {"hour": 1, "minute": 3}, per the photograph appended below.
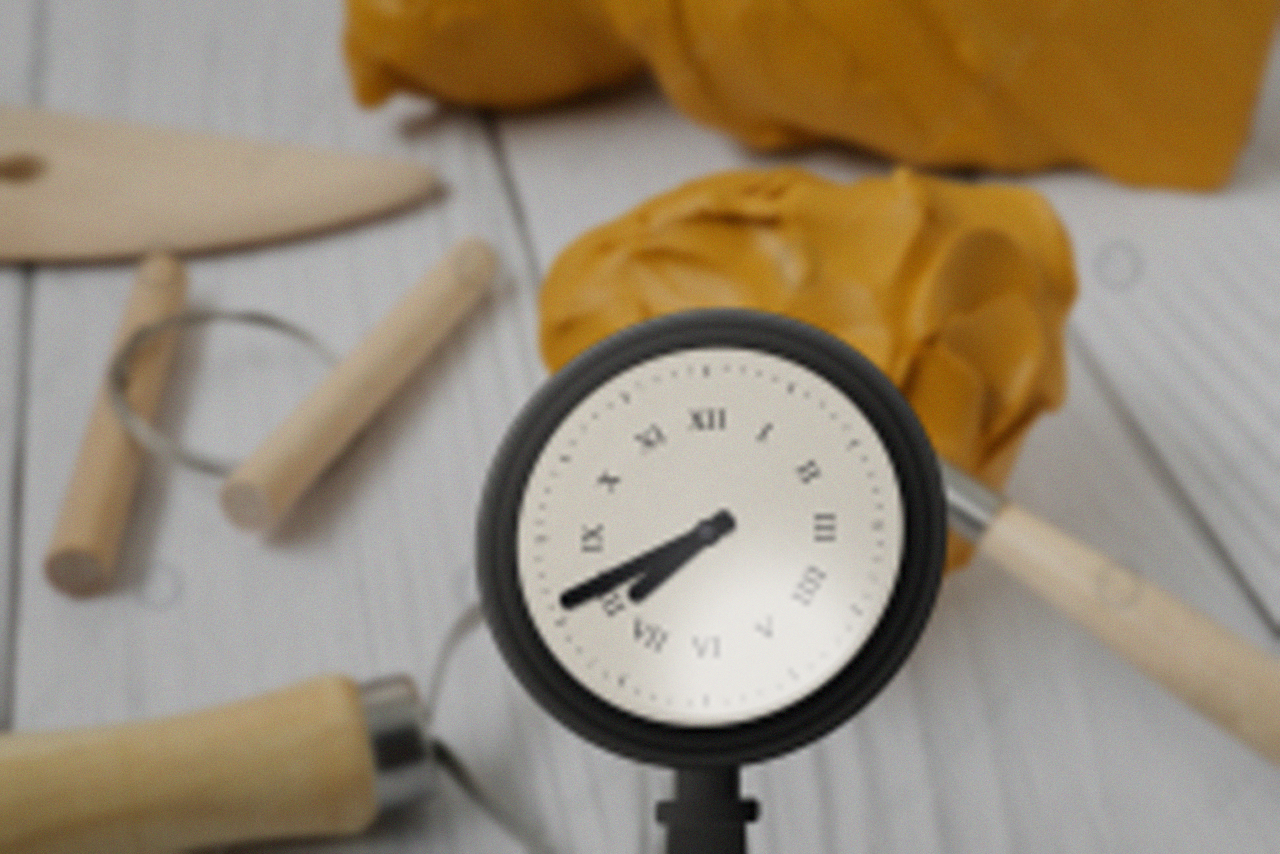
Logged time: {"hour": 7, "minute": 41}
